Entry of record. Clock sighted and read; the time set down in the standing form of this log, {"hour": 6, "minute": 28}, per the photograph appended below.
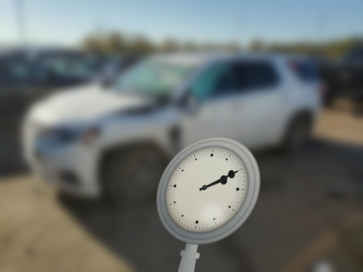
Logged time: {"hour": 2, "minute": 10}
